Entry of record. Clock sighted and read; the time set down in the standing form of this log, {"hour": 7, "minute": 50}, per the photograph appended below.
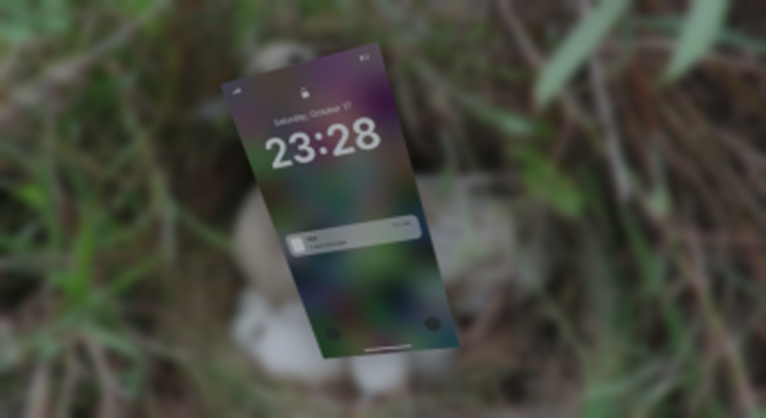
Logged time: {"hour": 23, "minute": 28}
